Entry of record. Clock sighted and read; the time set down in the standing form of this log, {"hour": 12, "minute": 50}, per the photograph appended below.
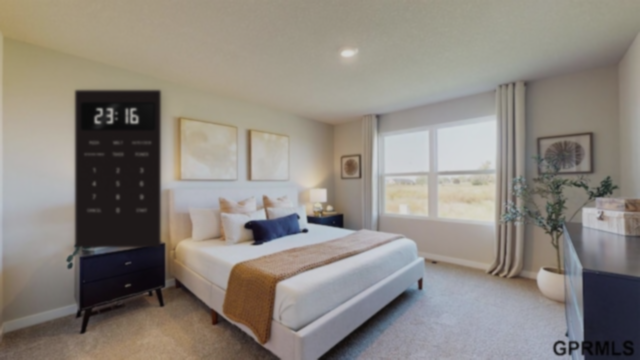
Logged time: {"hour": 23, "minute": 16}
